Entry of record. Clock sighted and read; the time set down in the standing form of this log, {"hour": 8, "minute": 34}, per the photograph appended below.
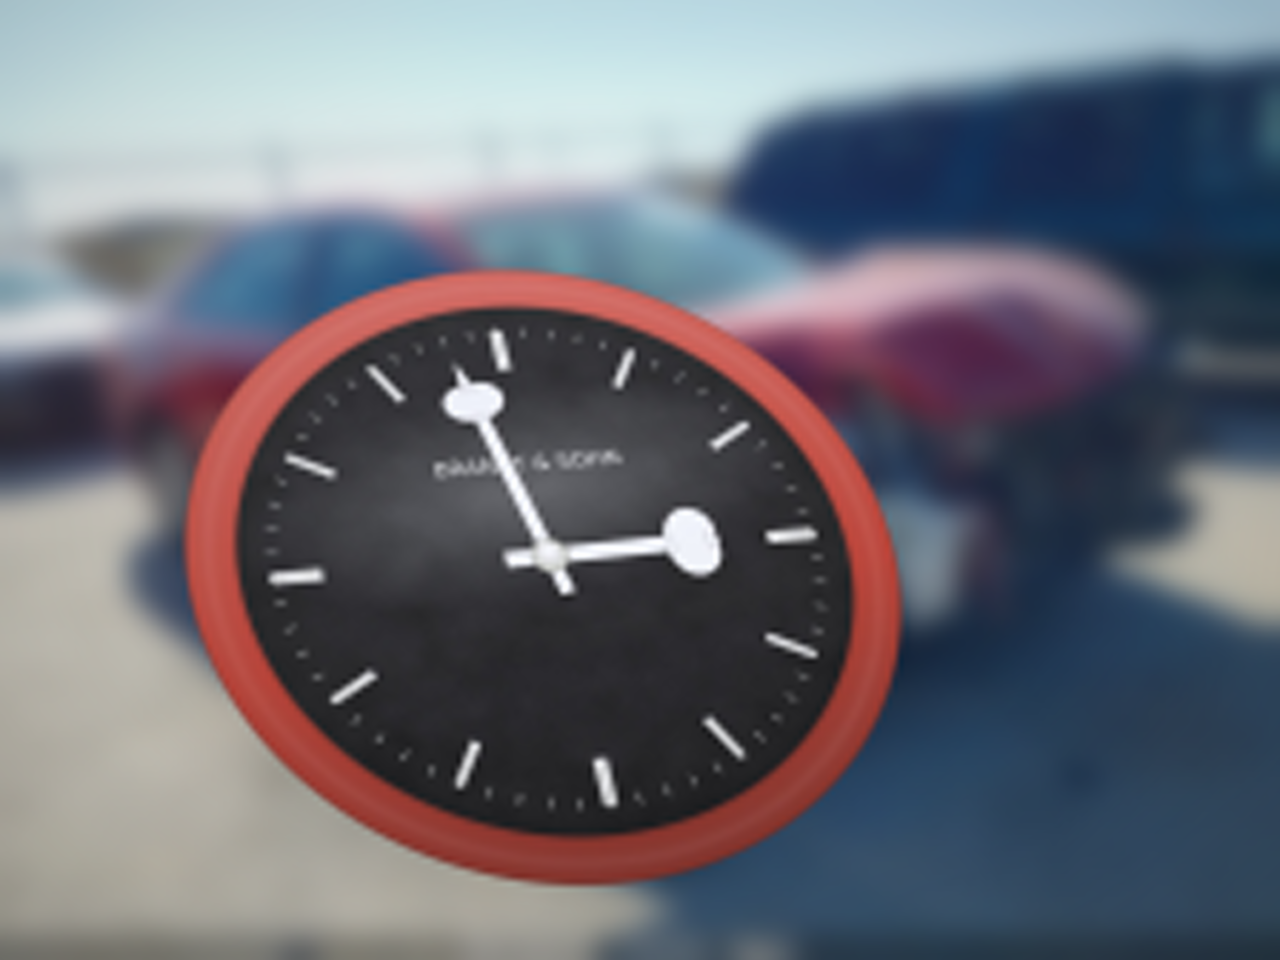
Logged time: {"hour": 2, "minute": 58}
